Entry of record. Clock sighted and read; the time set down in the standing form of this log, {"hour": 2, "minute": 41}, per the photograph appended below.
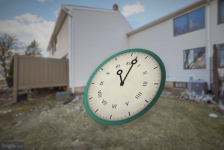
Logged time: {"hour": 11, "minute": 2}
